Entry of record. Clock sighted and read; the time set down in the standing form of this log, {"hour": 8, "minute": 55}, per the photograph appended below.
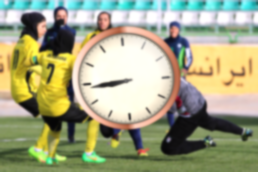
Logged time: {"hour": 8, "minute": 44}
